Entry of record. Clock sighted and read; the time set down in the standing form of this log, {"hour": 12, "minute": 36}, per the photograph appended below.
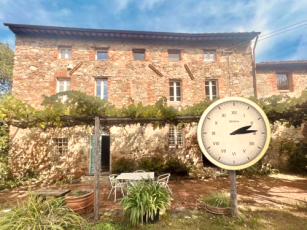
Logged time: {"hour": 2, "minute": 14}
